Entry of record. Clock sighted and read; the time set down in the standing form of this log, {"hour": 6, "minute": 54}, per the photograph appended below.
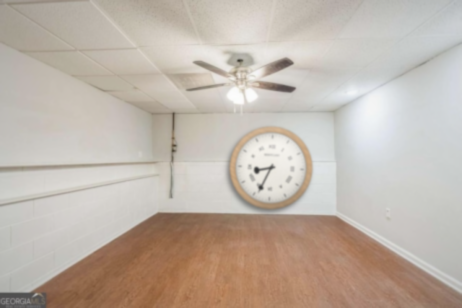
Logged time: {"hour": 8, "minute": 34}
